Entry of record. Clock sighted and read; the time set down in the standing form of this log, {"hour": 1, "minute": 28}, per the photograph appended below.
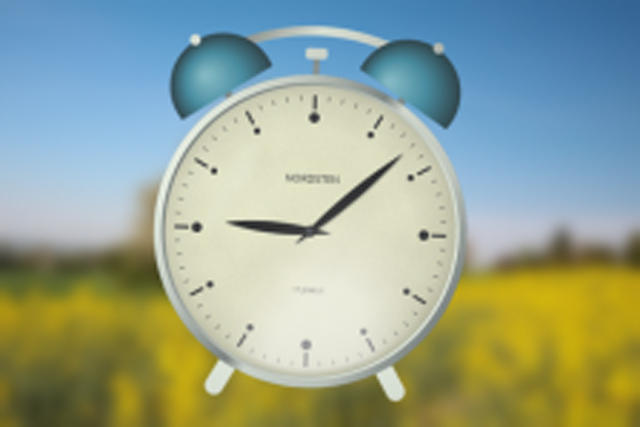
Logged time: {"hour": 9, "minute": 8}
